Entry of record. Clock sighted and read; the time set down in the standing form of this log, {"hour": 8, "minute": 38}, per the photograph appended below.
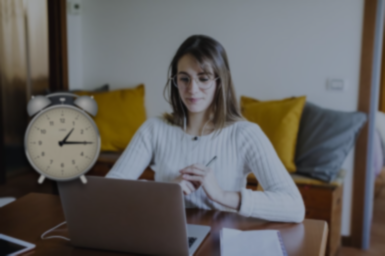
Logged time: {"hour": 1, "minute": 15}
